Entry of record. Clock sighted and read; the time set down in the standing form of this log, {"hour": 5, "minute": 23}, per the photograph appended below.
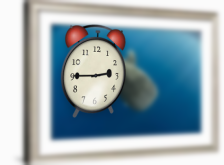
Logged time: {"hour": 2, "minute": 45}
